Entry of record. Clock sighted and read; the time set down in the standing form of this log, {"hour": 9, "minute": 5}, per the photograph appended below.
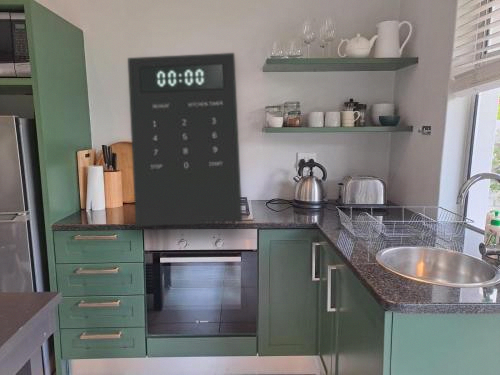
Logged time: {"hour": 0, "minute": 0}
